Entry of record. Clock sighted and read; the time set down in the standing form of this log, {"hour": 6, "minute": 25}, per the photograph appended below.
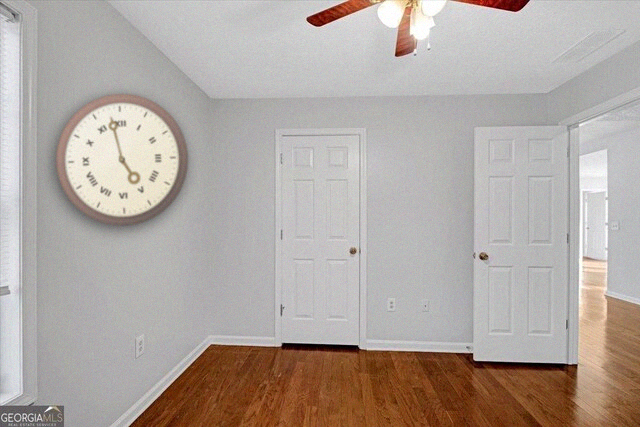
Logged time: {"hour": 4, "minute": 58}
